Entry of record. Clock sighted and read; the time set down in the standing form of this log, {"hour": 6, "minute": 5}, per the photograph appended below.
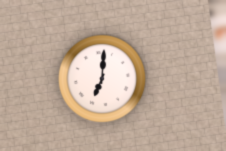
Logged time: {"hour": 7, "minute": 2}
